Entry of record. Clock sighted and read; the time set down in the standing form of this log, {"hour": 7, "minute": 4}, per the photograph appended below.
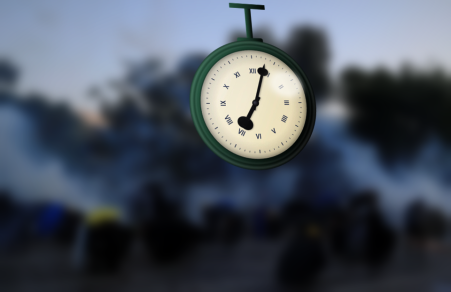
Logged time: {"hour": 7, "minute": 3}
